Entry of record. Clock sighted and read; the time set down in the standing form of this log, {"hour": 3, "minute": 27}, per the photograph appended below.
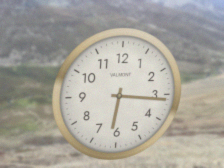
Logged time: {"hour": 6, "minute": 16}
